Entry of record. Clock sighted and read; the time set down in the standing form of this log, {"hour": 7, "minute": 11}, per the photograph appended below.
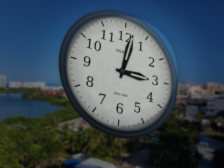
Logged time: {"hour": 3, "minute": 2}
